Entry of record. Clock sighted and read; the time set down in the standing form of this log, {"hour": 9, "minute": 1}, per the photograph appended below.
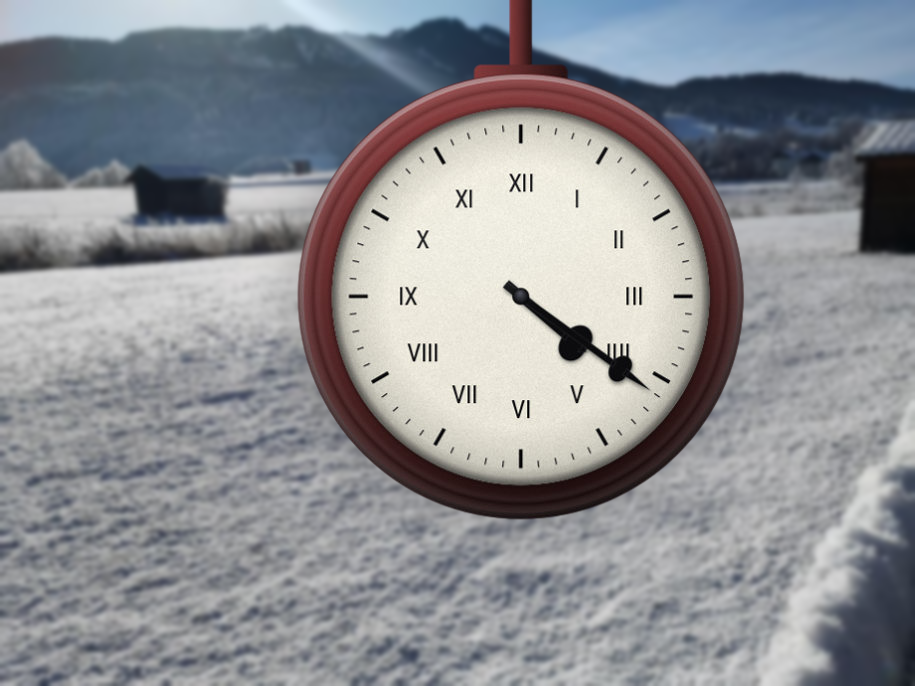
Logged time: {"hour": 4, "minute": 21}
